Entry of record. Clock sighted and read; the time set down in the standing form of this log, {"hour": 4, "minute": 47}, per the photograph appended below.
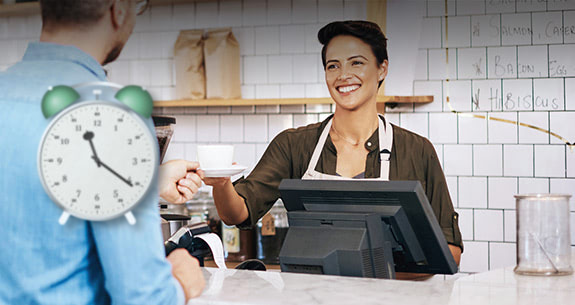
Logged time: {"hour": 11, "minute": 21}
